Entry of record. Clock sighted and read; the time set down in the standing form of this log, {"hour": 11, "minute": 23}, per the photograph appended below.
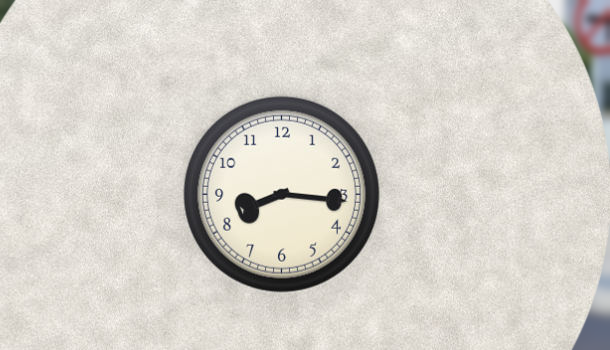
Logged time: {"hour": 8, "minute": 16}
